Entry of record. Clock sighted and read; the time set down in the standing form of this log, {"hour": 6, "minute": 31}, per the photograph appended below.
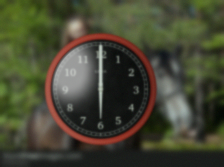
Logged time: {"hour": 6, "minute": 0}
